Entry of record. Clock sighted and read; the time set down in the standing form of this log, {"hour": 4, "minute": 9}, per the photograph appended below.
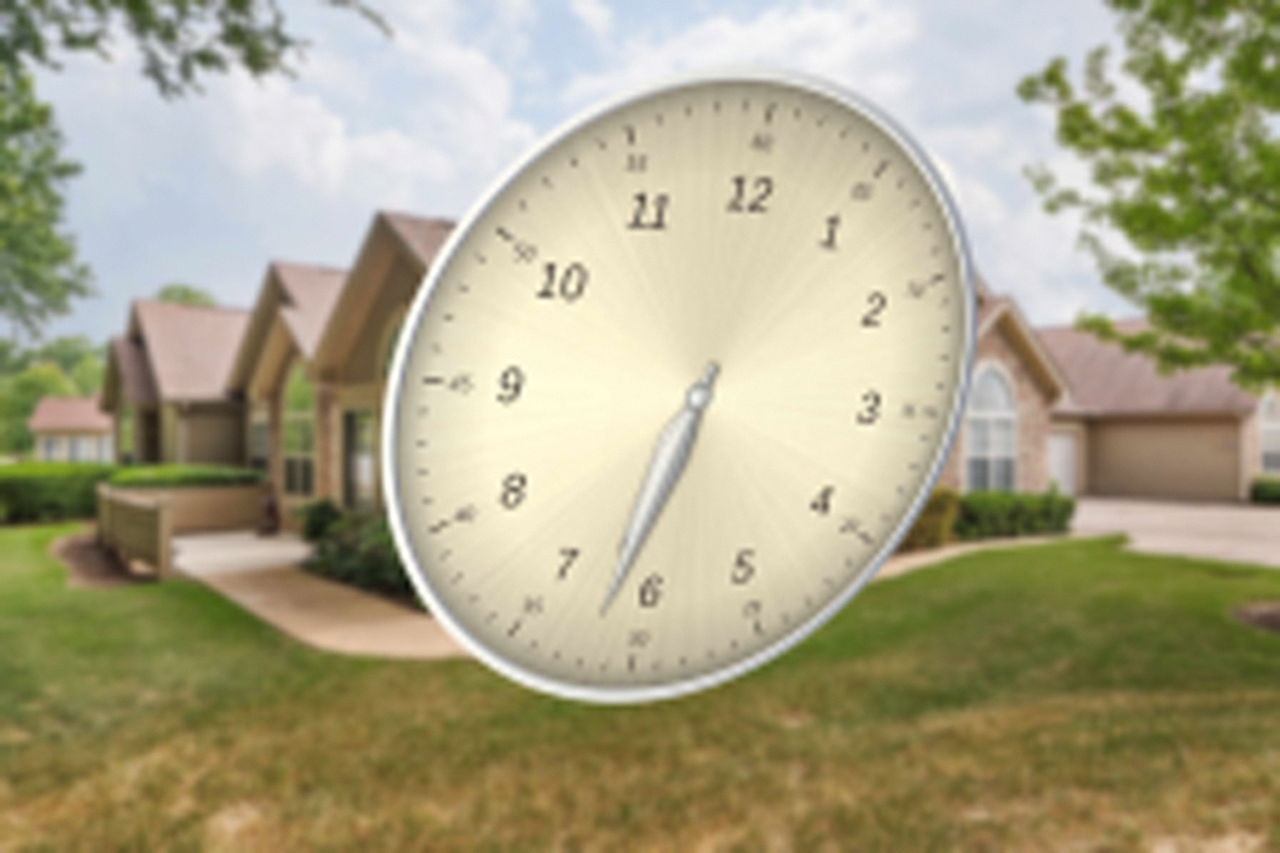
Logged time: {"hour": 6, "minute": 32}
